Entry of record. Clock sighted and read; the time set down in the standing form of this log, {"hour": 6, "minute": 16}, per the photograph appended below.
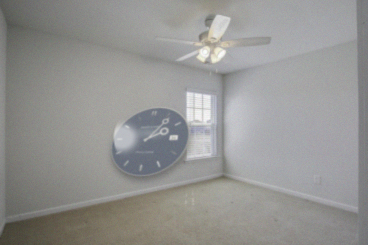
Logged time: {"hour": 2, "minute": 6}
